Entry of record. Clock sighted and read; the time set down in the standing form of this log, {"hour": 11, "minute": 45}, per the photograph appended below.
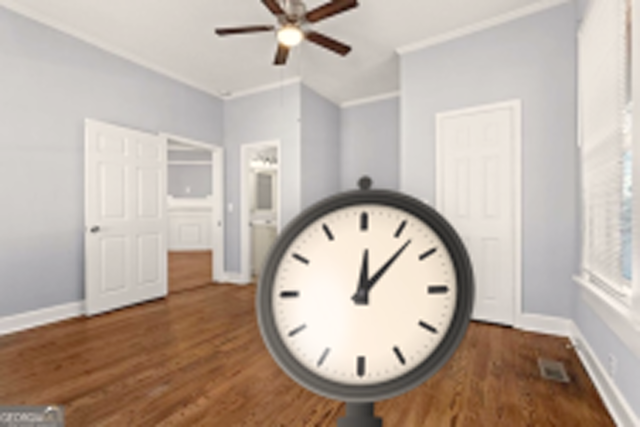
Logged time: {"hour": 12, "minute": 7}
